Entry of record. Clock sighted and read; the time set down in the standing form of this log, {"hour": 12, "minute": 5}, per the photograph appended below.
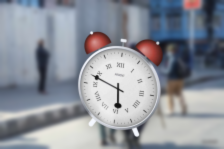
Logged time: {"hour": 5, "minute": 48}
